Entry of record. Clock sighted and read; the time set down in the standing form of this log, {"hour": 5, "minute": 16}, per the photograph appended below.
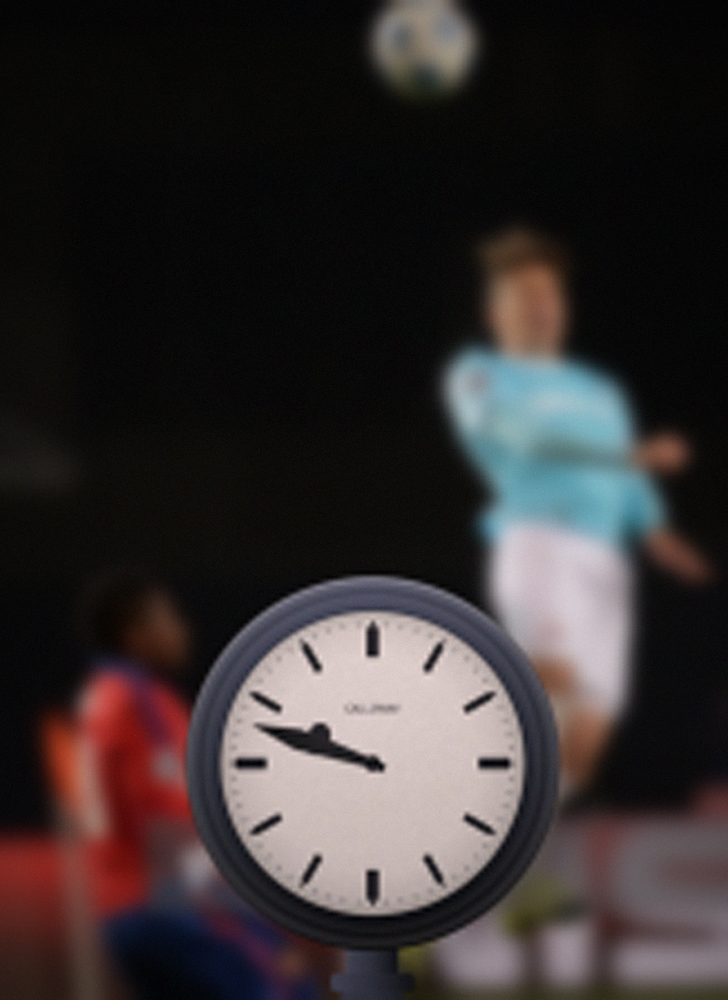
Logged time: {"hour": 9, "minute": 48}
